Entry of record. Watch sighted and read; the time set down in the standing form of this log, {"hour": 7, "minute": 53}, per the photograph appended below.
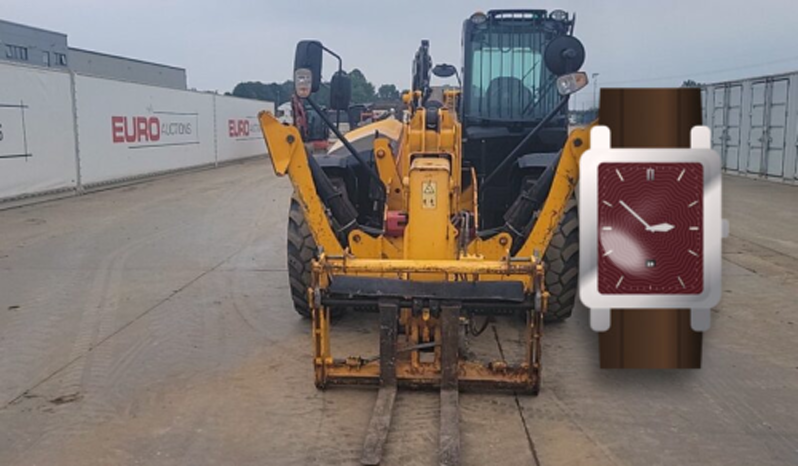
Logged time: {"hour": 2, "minute": 52}
